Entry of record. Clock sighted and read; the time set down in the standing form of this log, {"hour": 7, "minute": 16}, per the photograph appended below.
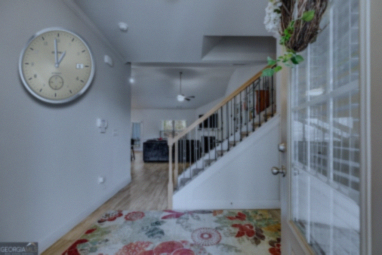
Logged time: {"hour": 12, "minute": 59}
